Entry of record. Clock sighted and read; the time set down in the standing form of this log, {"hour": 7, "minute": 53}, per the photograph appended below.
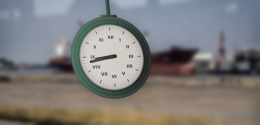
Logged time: {"hour": 8, "minute": 43}
